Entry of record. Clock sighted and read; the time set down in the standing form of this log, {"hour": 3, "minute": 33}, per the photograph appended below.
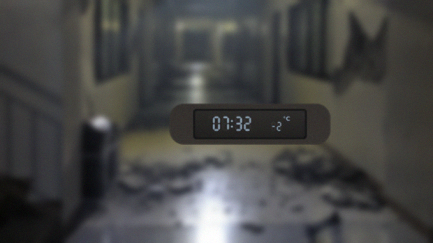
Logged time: {"hour": 7, "minute": 32}
